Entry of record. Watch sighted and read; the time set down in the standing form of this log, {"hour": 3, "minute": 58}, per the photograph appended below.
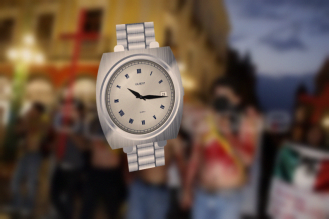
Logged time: {"hour": 10, "minute": 16}
